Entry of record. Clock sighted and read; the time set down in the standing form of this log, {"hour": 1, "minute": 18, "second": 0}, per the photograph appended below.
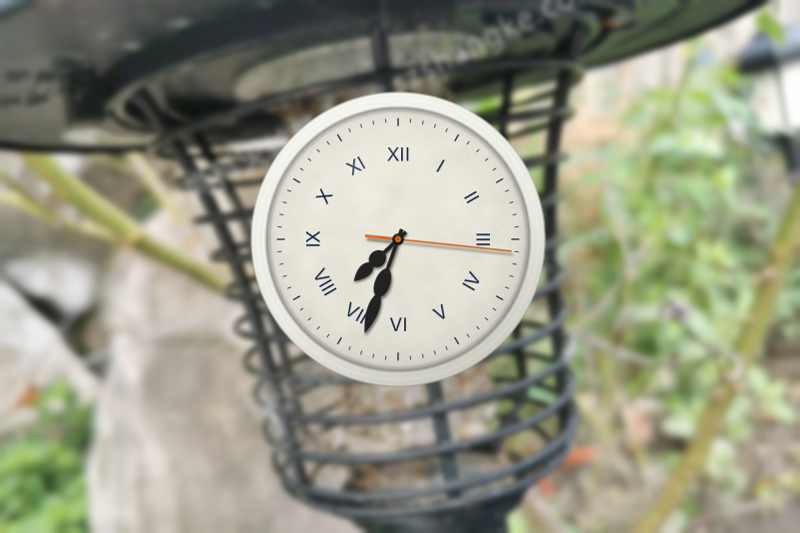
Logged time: {"hour": 7, "minute": 33, "second": 16}
